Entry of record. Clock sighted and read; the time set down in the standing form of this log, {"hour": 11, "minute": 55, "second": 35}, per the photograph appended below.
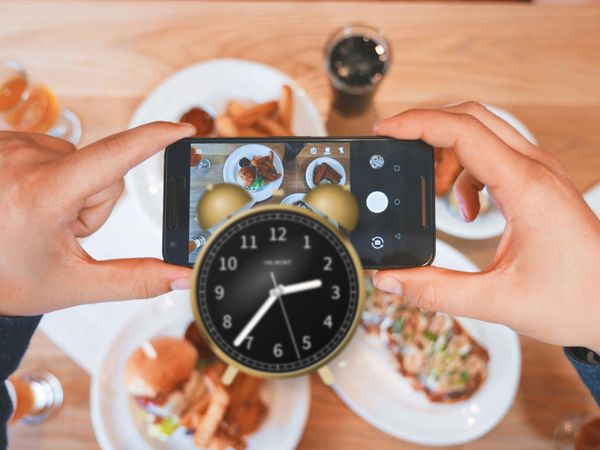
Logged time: {"hour": 2, "minute": 36, "second": 27}
